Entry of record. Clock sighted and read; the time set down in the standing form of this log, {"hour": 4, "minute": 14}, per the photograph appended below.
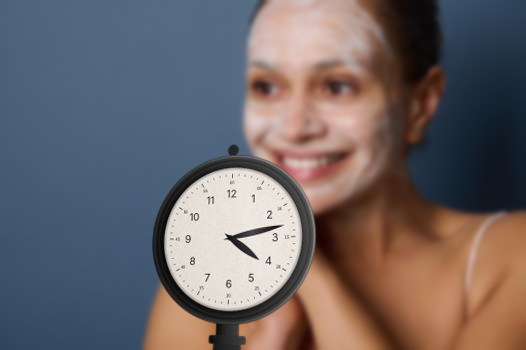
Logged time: {"hour": 4, "minute": 13}
